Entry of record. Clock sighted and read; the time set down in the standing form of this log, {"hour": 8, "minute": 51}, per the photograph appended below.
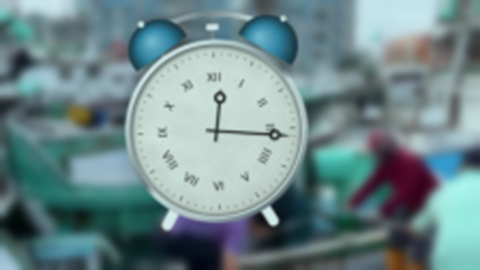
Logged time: {"hour": 12, "minute": 16}
